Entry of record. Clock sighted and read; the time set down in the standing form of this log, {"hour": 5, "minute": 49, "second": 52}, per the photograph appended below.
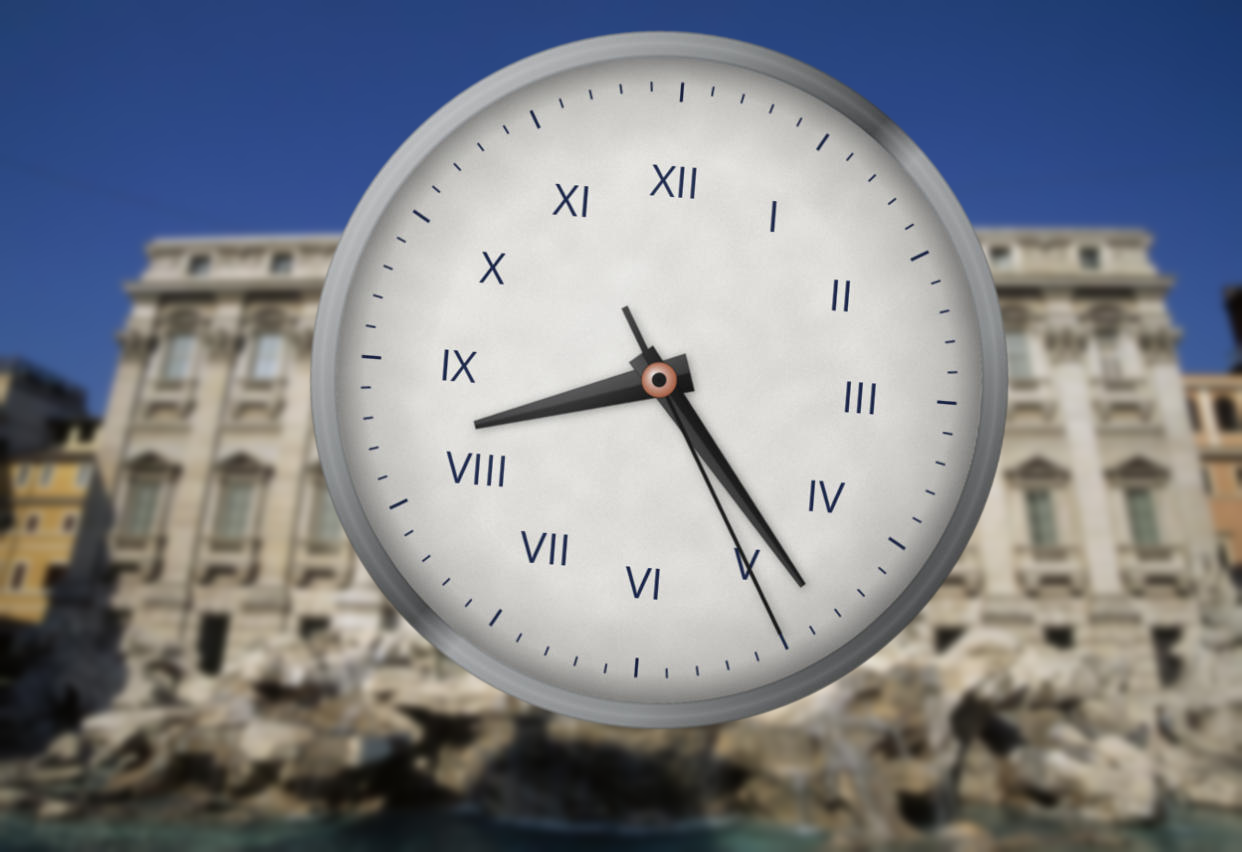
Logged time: {"hour": 8, "minute": 23, "second": 25}
